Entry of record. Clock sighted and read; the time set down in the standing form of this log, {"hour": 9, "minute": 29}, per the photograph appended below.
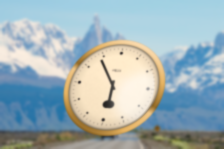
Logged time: {"hour": 5, "minute": 54}
